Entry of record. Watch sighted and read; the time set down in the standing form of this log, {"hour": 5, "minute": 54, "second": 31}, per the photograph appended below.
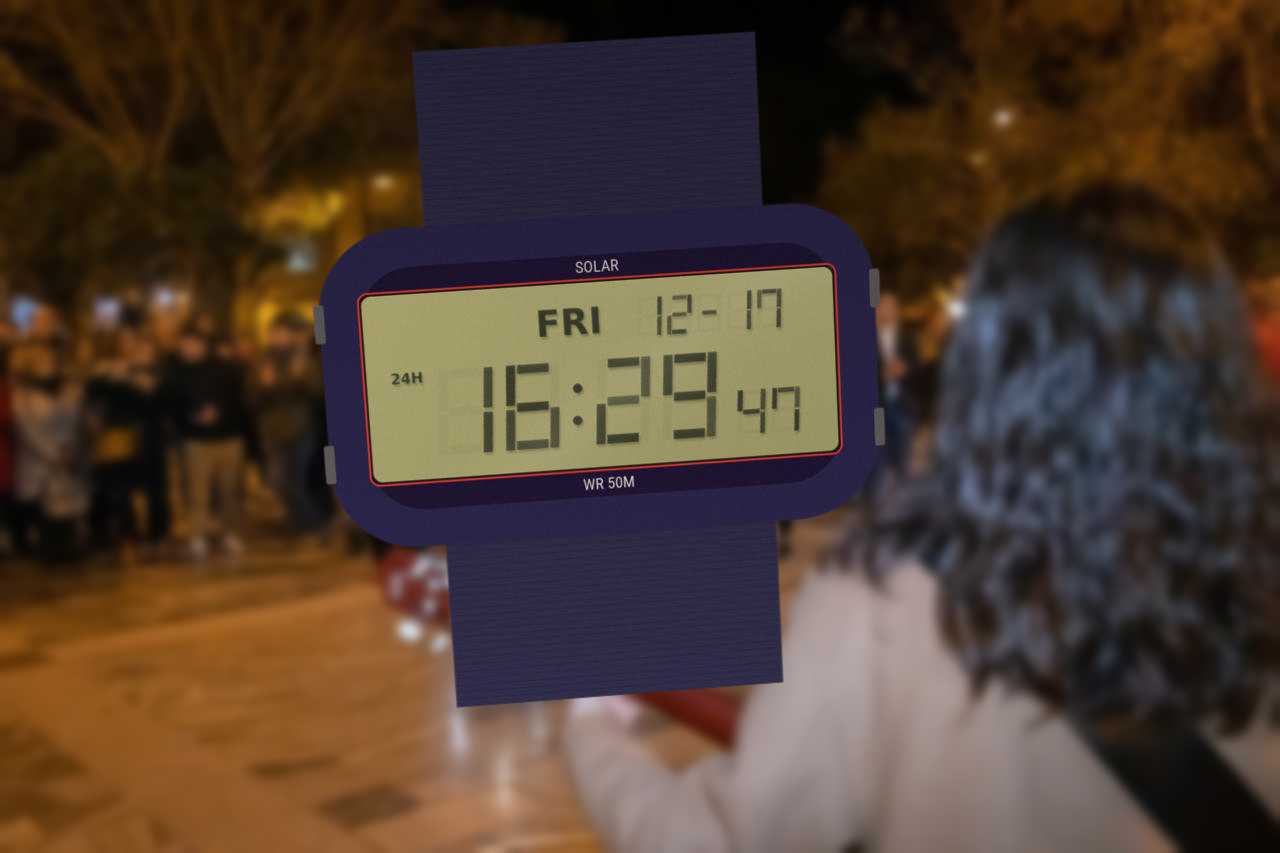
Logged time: {"hour": 16, "minute": 29, "second": 47}
